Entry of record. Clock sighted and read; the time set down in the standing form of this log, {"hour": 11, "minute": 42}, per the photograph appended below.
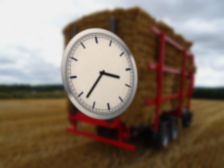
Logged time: {"hour": 3, "minute": 38}
